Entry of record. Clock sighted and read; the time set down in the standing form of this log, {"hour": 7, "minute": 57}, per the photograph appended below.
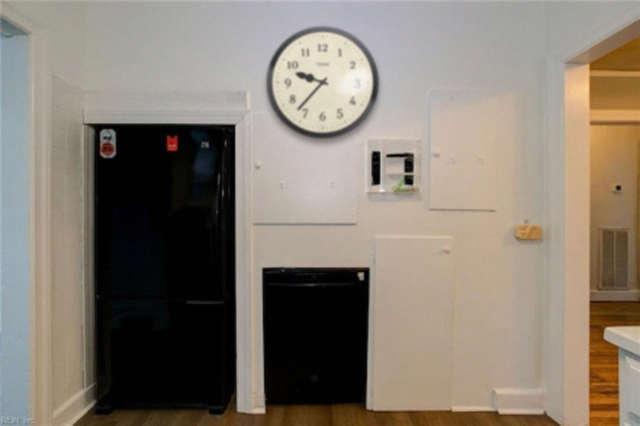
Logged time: {"hour": 9, "minute": 37}
